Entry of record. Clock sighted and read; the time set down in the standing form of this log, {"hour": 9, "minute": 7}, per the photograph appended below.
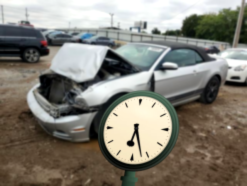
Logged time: {"hour": 6, "minute": 27}
